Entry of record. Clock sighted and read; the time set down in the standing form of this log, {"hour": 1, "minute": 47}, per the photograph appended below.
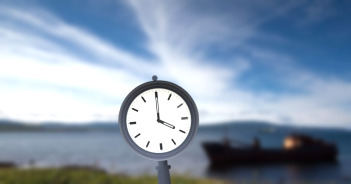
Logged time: {"hour": 4, "minute": 0}
